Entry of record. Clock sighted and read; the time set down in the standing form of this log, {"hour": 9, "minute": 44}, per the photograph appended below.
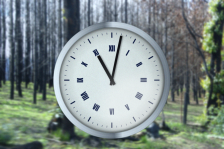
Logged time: {"hour": 11, "minute": 2}
